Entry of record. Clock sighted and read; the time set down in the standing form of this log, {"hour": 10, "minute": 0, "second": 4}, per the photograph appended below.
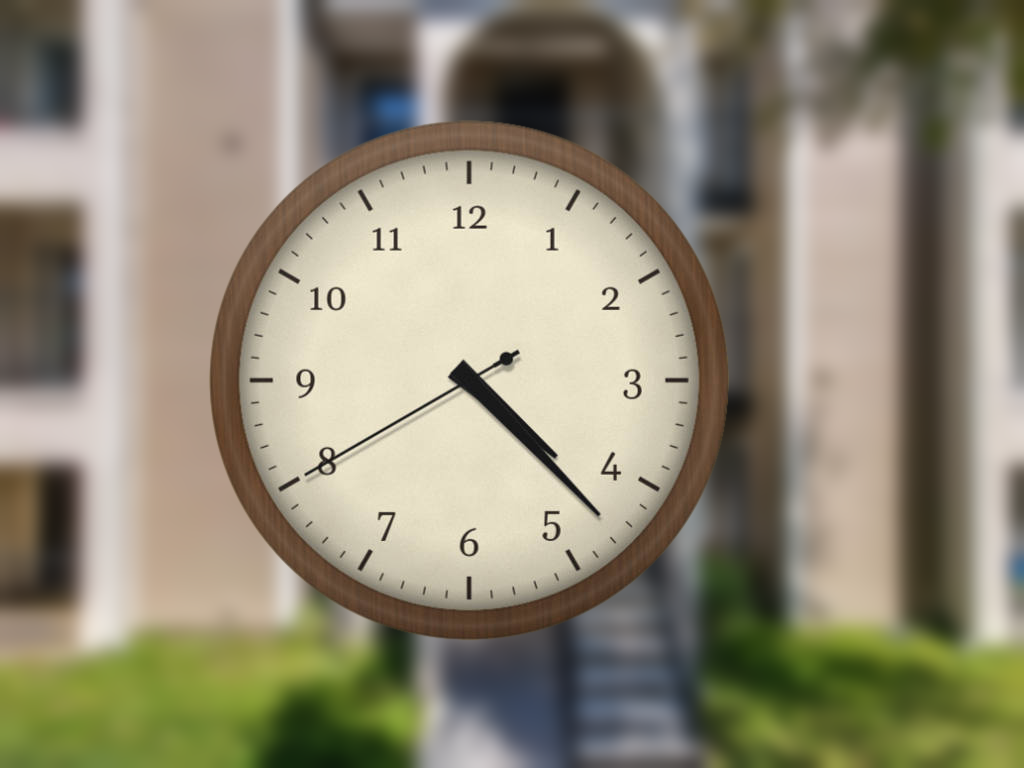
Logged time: {"hour": 4, "minute": 22, "second": 40}
